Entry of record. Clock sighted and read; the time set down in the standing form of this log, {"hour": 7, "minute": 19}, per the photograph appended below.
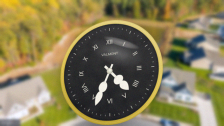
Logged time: {"hour": 4, "minute": 34}
